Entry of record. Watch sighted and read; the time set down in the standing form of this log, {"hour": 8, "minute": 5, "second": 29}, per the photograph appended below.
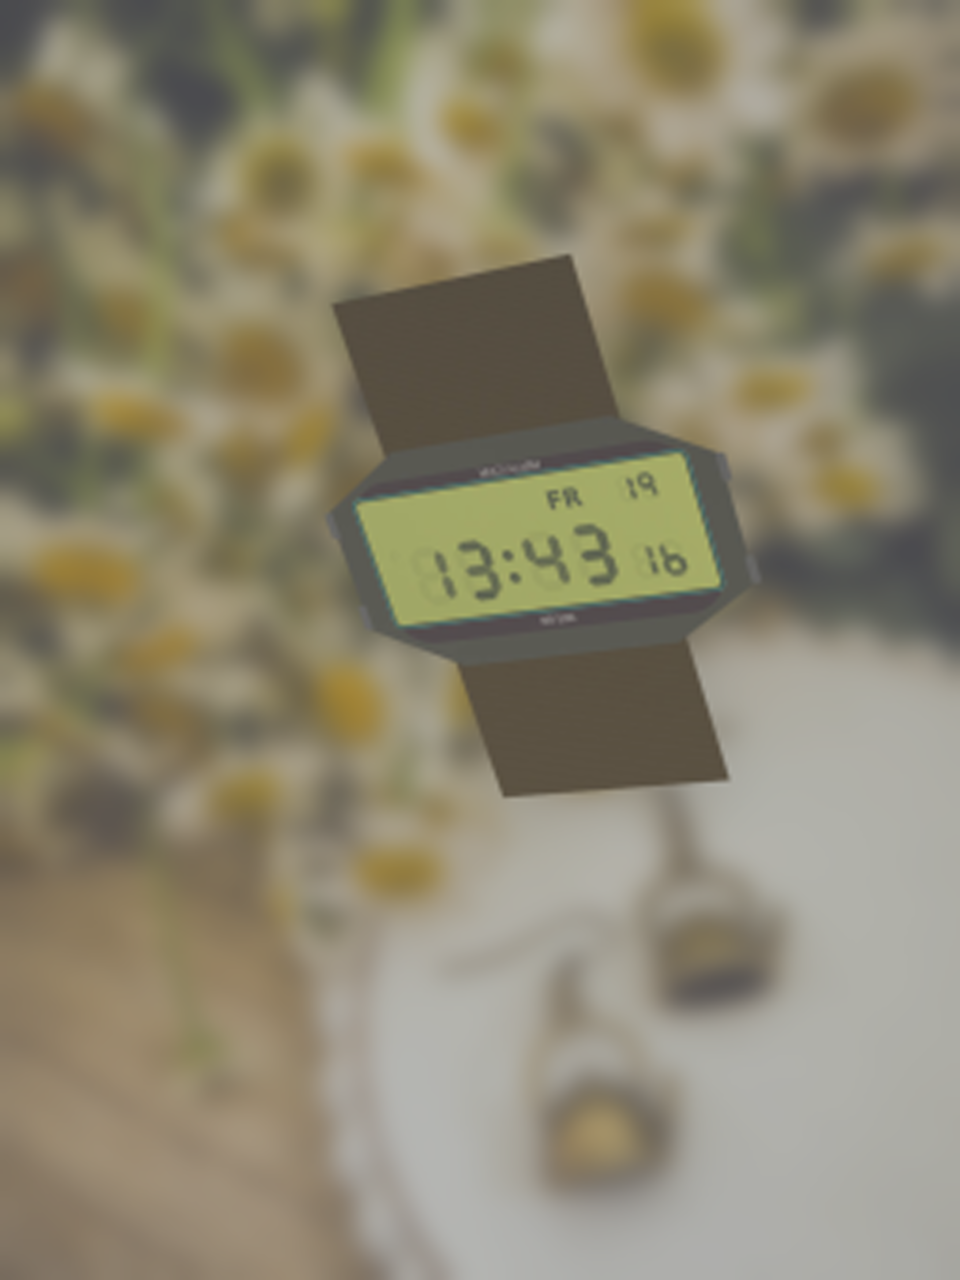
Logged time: {"hour": 13, "minute": 43, "second": 16}
